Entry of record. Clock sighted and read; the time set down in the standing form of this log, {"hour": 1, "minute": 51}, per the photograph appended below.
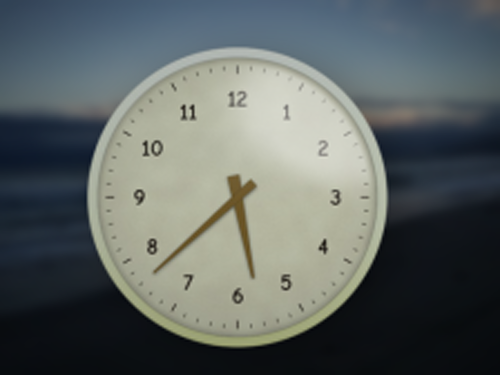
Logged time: {"hour": 5, "minute": 38}
